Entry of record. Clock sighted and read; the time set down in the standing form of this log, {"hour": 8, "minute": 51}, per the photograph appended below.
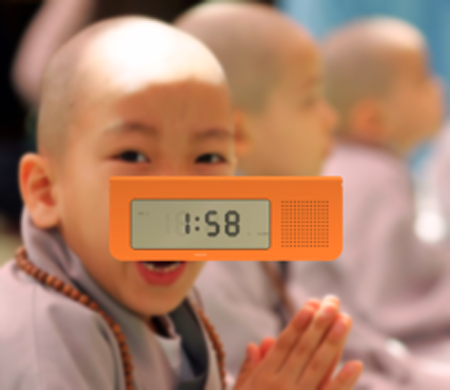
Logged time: {"hour": 1, "minute": 58}
